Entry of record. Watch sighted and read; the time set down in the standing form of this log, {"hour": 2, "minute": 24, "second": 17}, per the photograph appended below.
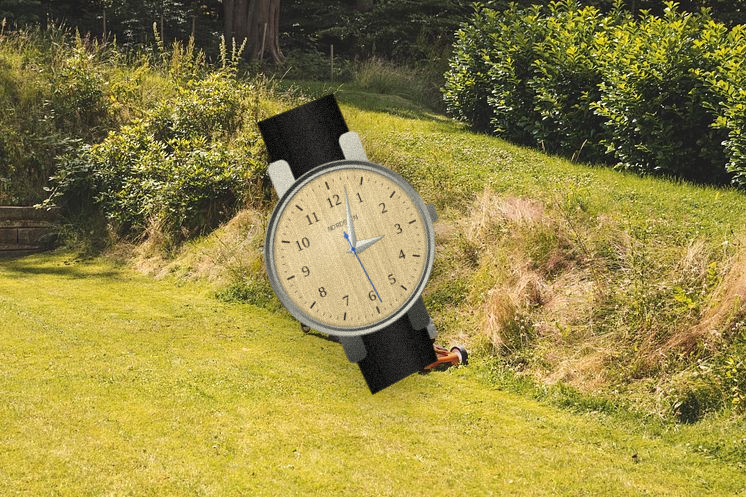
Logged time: {"hour": 3, "minute": 2, "second": 29}
